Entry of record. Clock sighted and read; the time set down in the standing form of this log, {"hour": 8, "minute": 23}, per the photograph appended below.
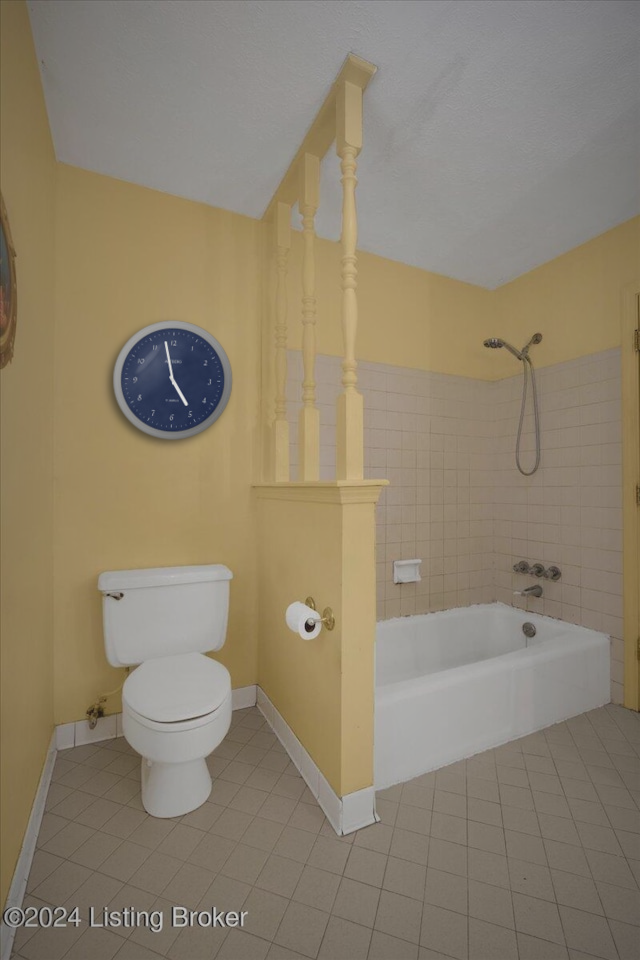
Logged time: {"hour": 4, "minute": 58}
